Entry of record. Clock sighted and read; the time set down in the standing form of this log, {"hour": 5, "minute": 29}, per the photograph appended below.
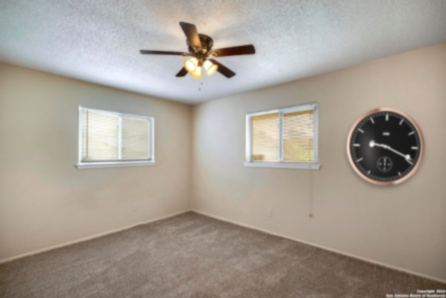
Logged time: {"hour": 9, "minute": 19}
